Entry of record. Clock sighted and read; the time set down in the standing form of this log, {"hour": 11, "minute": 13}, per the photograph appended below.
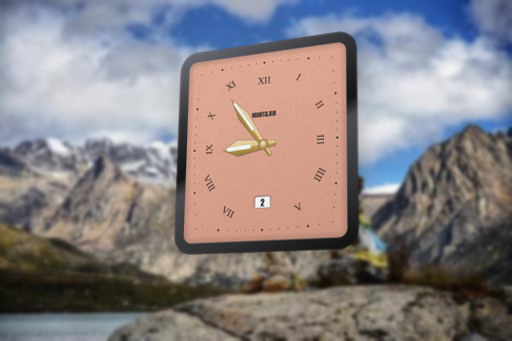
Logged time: {"hour": 8, "minute": 54}
